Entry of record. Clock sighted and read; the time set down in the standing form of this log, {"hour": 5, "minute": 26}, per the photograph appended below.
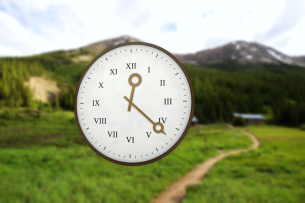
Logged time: {"hour": 12, "minute": 22}
